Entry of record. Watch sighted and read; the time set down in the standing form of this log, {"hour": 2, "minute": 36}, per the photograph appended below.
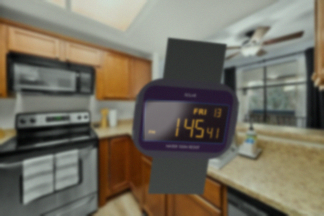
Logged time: {"hour": 1, "minute": 45}
